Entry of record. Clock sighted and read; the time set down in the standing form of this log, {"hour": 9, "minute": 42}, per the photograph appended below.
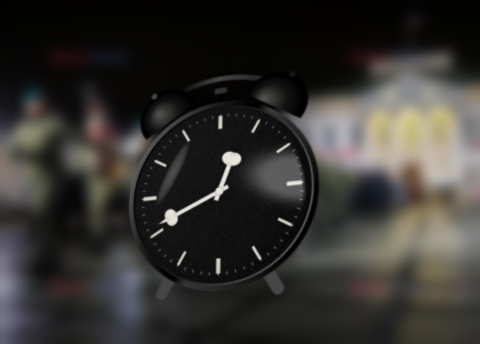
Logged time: {"hour": 12, "minute": 41}
